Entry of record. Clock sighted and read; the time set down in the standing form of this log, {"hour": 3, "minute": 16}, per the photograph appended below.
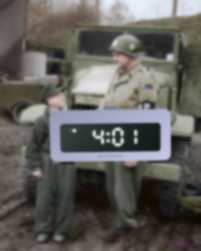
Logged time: {"hour": 4, "minute": 1}
